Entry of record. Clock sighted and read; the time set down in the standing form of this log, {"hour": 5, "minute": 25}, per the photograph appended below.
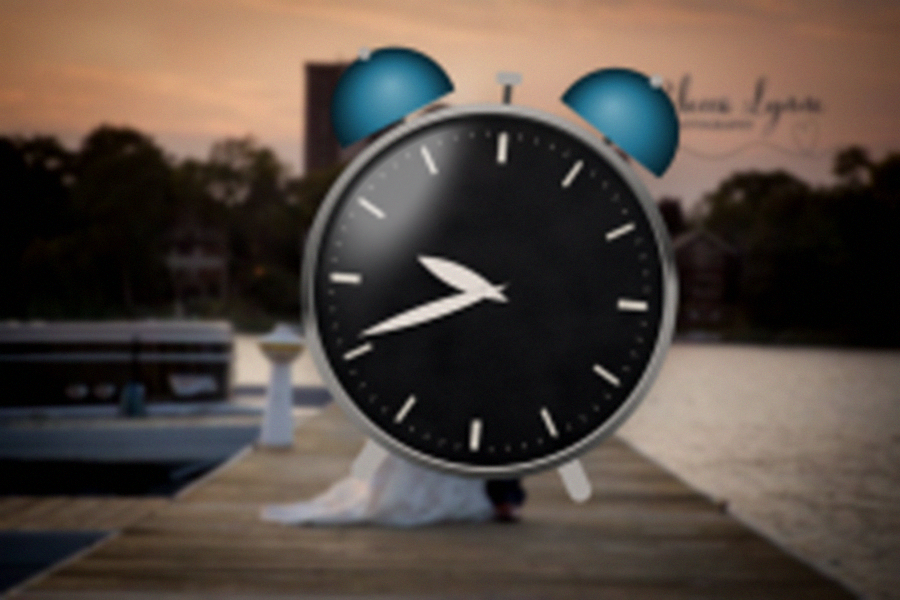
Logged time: {"hour": 9, "minute": 41}
